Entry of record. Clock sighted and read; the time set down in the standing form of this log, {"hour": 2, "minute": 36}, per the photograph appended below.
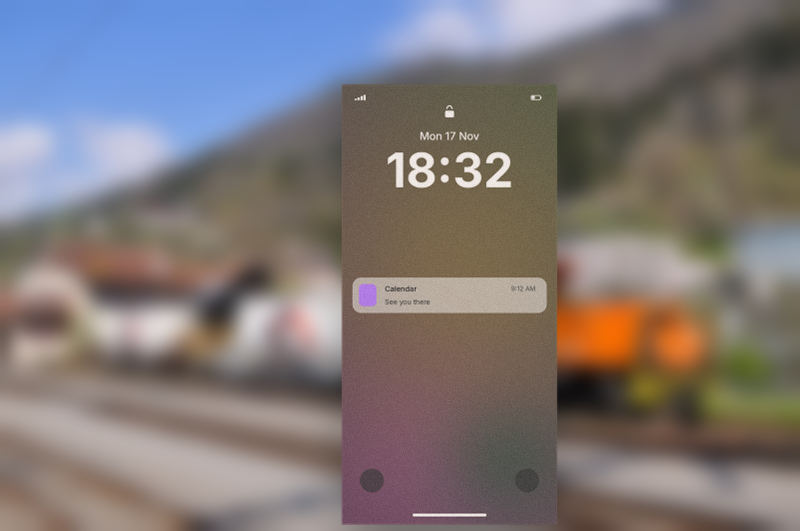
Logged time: {"hour": 18, "minute": 32}
